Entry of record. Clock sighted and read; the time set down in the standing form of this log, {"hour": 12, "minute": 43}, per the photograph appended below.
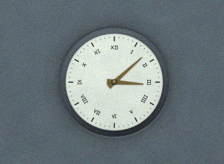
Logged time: {"hour": 3, "minute": 8}
